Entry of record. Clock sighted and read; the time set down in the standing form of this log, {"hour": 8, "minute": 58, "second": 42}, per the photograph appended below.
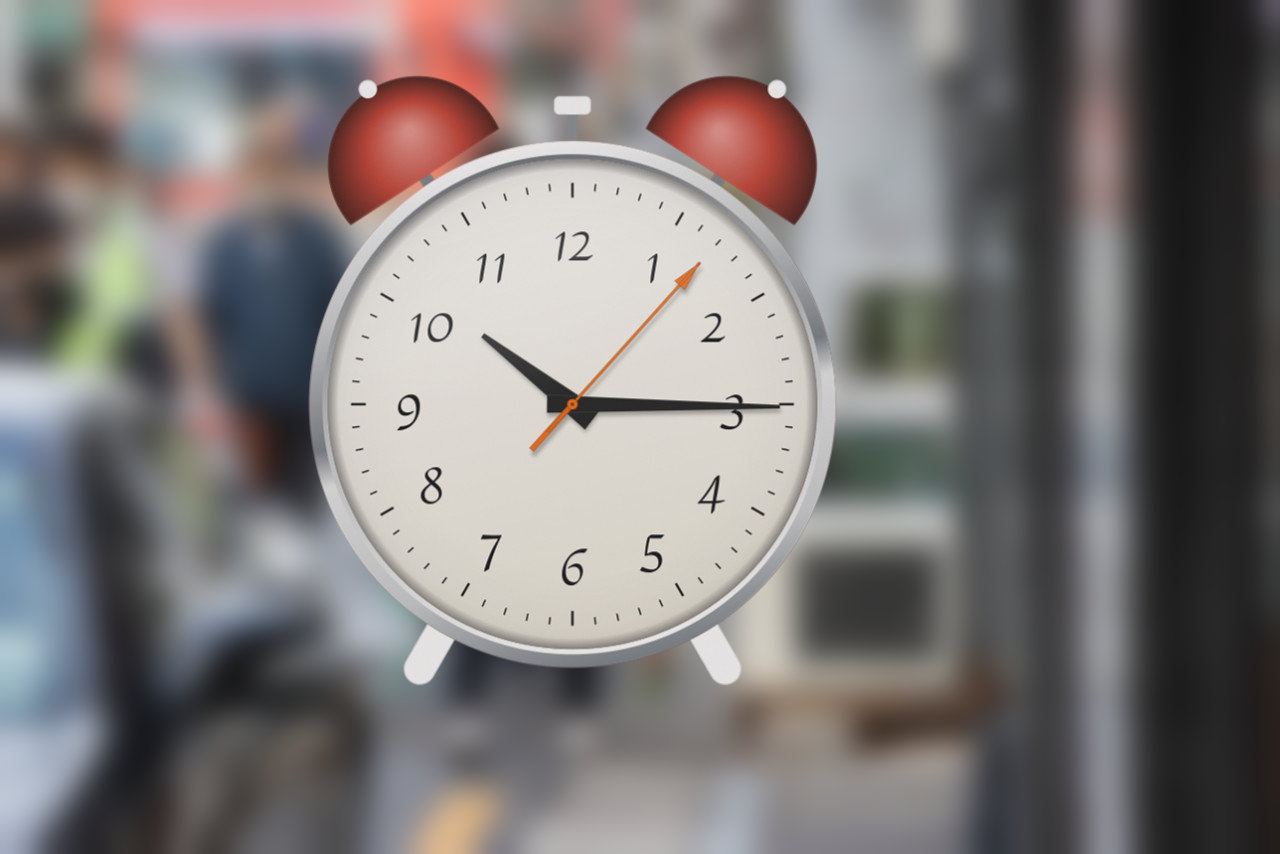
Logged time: {"hour": 10, "minute": 15, "second": 7}
